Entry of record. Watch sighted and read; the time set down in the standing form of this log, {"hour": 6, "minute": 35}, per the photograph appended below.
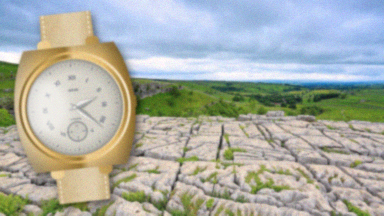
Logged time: {"hour": 2, "minute": 22}
